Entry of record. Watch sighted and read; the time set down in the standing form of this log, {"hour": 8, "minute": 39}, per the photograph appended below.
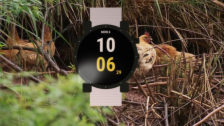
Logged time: {"hour": 10, "minute": 6}
